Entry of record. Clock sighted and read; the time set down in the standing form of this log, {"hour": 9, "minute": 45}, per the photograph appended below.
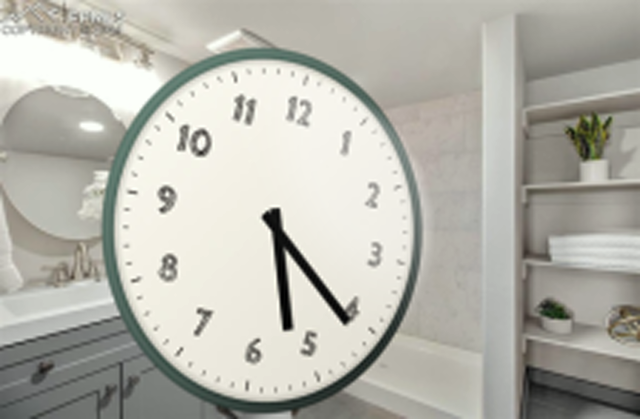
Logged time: {"hour": 5, "minute": 21}
